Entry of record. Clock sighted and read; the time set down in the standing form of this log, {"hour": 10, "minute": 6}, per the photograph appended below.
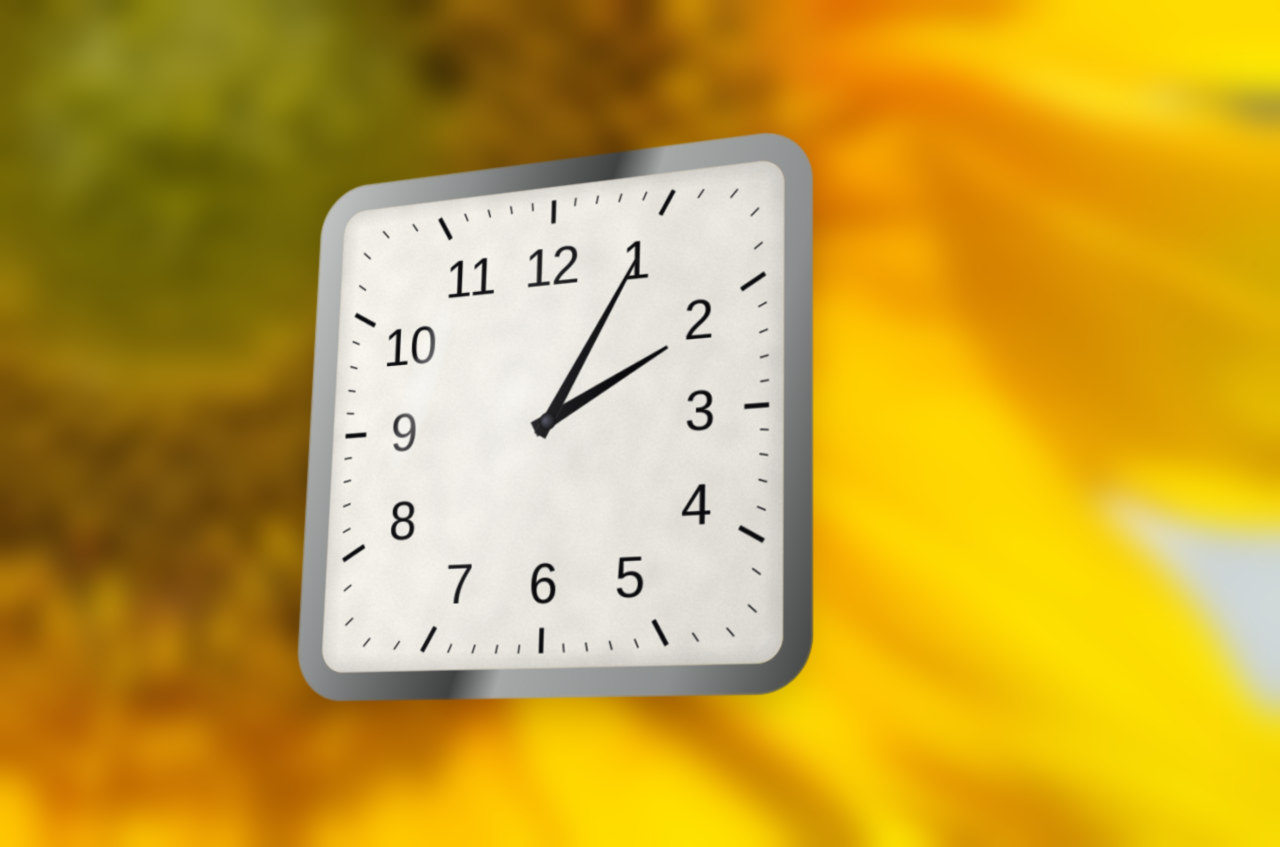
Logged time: {"hour": 2, "minute": 5}
